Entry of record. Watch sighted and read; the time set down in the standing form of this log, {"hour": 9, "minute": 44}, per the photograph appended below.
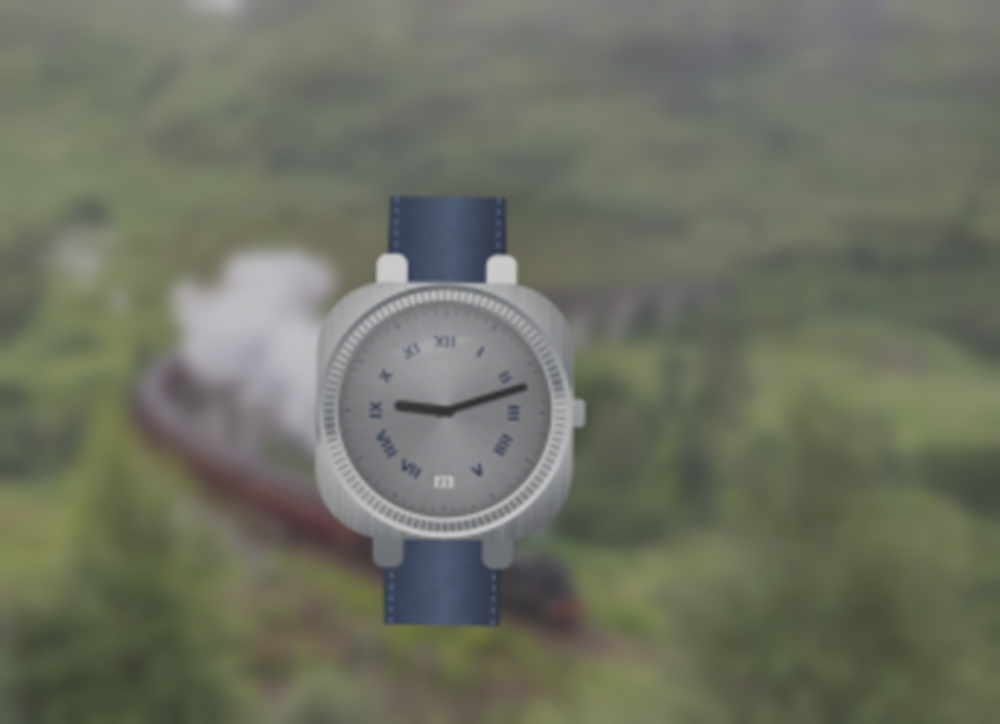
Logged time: {"hour": 9, "minute": 12}
